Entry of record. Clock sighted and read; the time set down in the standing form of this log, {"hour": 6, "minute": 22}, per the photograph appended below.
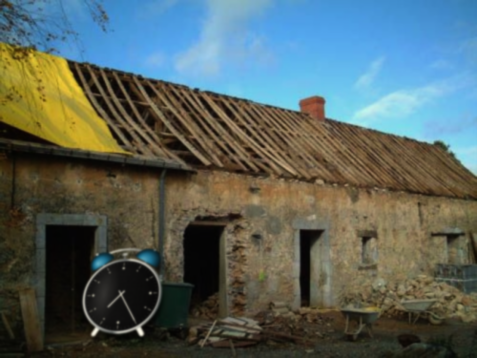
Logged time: {"hour": 7, "minute": 25}
